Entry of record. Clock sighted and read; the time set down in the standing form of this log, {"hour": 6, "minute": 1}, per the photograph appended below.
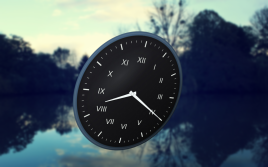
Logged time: {"hour": 8, "minute": 20}
